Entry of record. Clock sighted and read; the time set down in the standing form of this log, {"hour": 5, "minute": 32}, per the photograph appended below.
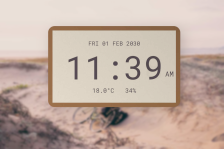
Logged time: {"hour": 11, "minute": 39}
